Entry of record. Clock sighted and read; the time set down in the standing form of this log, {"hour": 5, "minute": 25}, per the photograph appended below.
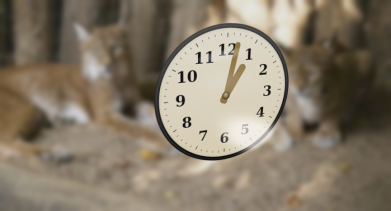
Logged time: {"hour": 1, "minute": 2}
